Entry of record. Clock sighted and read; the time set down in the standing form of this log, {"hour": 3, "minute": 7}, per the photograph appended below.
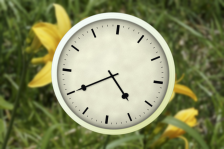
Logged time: {"hour": 4, "minute": 40}
